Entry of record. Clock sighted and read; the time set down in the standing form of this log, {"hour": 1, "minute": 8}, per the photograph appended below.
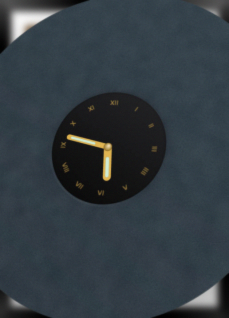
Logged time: {"hour": 5, "minute": 47}
